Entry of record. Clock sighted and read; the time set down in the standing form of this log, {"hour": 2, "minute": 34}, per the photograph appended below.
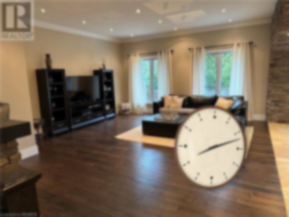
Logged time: {"hour": 8, "minute": 12}
